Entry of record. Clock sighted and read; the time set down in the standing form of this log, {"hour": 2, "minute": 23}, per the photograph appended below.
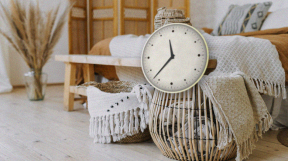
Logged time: {"hour": 11, "minute": 37}
